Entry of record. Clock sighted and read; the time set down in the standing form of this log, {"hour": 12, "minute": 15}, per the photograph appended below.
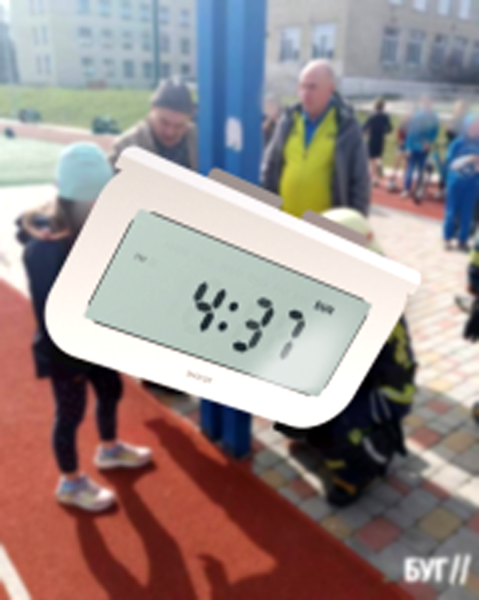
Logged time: {"hour": 4, "minute": 37}
